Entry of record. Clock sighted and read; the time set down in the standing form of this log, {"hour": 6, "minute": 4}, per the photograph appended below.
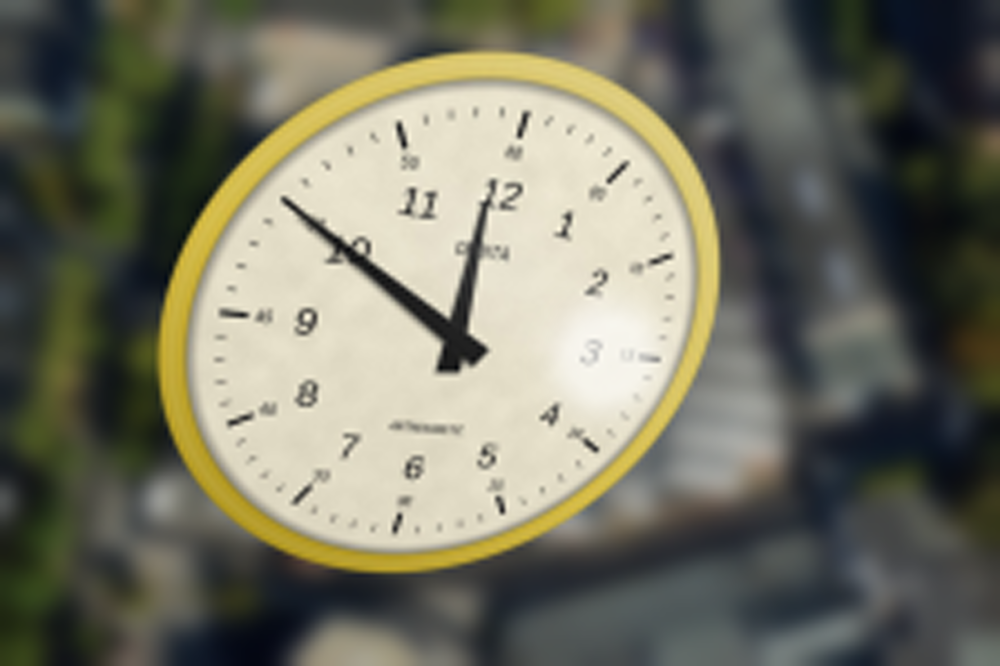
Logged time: {"hour": 11, "minute": 50}
